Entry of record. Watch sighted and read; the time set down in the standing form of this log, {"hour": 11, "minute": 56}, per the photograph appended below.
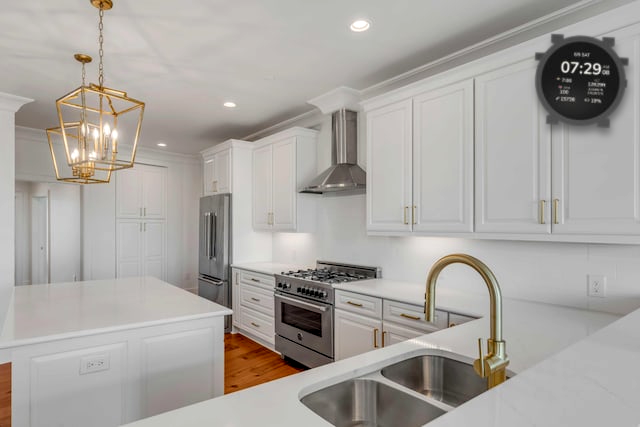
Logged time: {"hour": 7, "minute": 29}
